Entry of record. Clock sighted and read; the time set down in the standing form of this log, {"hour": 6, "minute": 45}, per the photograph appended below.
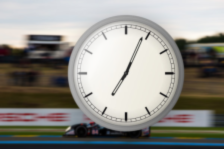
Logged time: {"hour": 7, "minute": 4}
